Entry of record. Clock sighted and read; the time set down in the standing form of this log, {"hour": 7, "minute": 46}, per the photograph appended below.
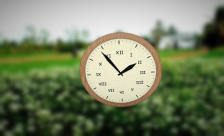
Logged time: {"hour": 1, "minute": 54}
